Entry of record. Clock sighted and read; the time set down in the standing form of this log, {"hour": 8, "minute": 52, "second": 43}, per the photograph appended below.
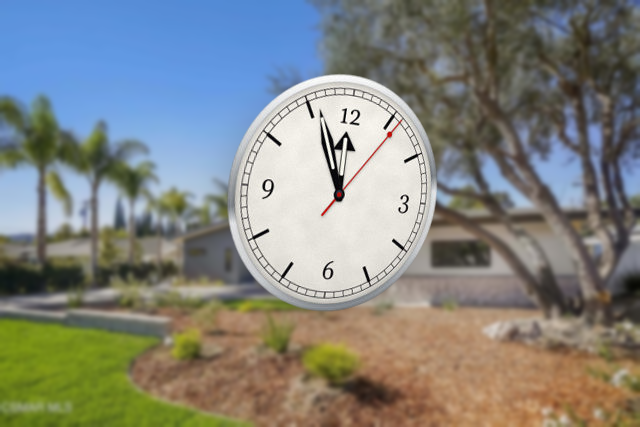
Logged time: {"hour": 11, "minute": 56, "second": 6}
